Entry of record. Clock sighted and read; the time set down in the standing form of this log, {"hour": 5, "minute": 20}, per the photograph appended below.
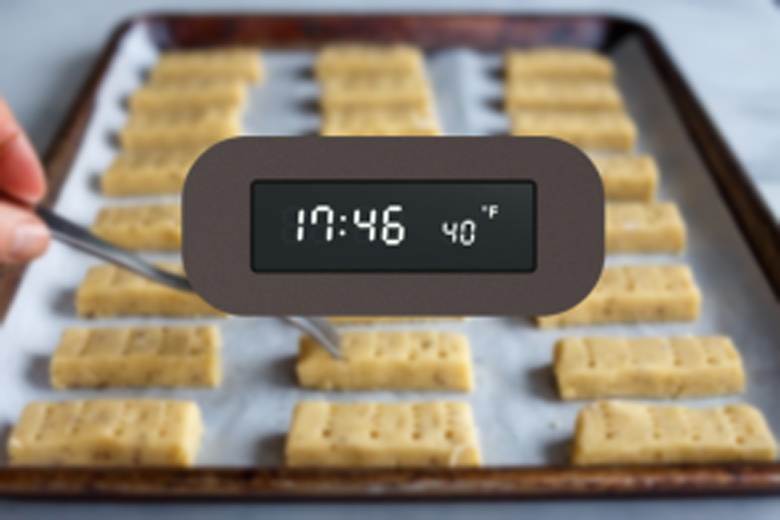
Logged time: {"hour": 17, "minute": 46}
